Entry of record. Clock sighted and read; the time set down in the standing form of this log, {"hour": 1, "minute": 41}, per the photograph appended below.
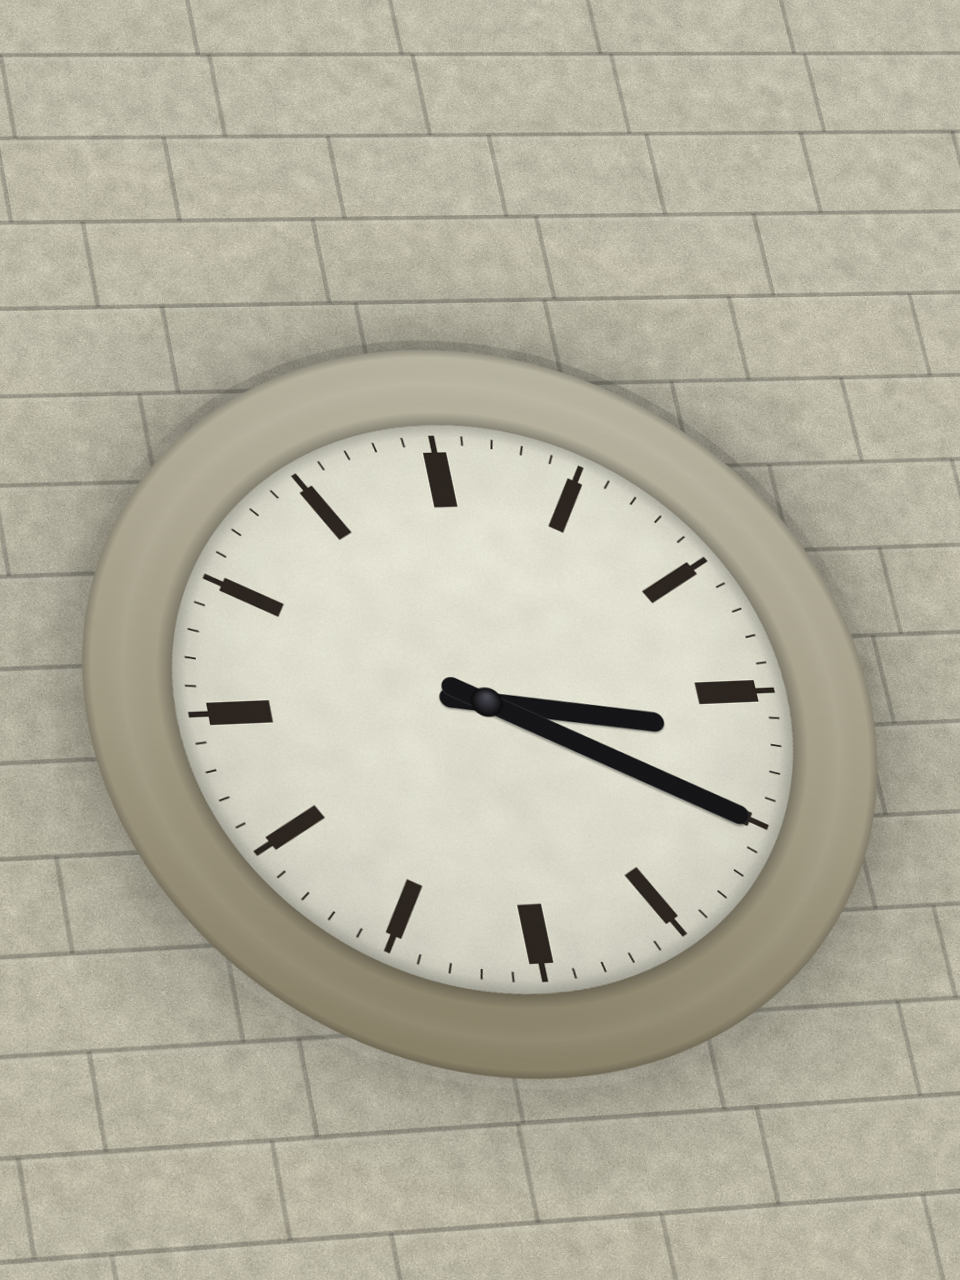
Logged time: {"hour": 3, "minute": 20}
